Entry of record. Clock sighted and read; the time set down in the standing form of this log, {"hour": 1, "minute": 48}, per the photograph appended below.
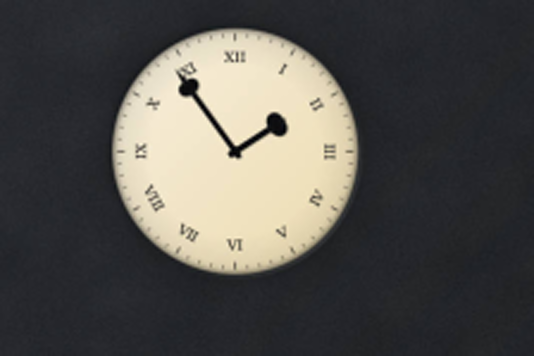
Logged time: {"hour": 1, "minute": 54}
